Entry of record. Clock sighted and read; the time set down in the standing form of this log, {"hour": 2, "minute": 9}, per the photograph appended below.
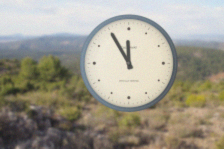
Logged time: {"hour": 11, "minute": 55}
